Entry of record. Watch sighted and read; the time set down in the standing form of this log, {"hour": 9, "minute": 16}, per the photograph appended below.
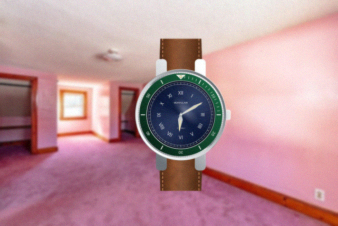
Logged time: {"hour": 6, "minute": 10}
